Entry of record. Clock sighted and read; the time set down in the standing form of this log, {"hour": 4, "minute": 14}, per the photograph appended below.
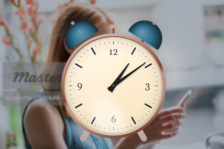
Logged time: {"hour": 1, "minute": 9}
